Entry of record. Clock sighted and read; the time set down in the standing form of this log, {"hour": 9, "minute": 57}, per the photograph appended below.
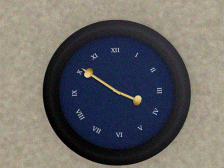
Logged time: {"hour": 3, "minute": 51}
